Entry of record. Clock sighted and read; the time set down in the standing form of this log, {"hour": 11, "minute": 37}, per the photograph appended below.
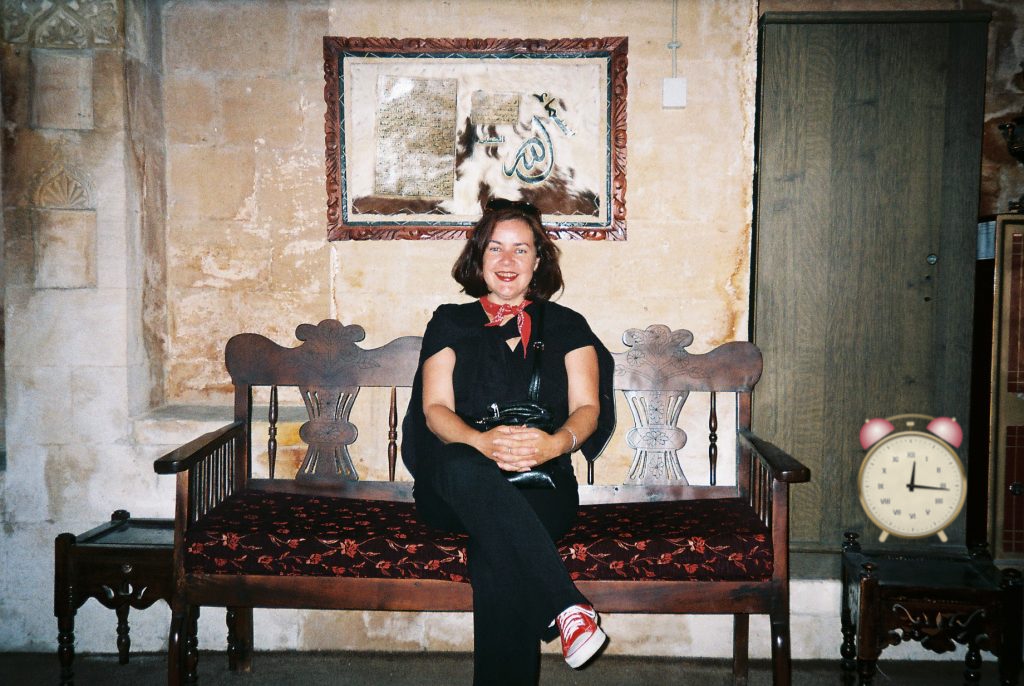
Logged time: {"hour": 12, "minute": 16}
